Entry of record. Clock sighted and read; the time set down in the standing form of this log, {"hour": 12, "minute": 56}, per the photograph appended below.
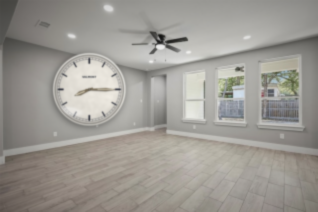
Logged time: {"hour": 8, "minute": 15}
